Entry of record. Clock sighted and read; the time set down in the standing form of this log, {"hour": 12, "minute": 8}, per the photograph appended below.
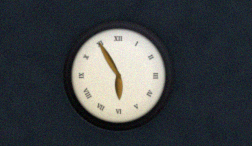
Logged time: {"hour": 5, "minute": 55}
